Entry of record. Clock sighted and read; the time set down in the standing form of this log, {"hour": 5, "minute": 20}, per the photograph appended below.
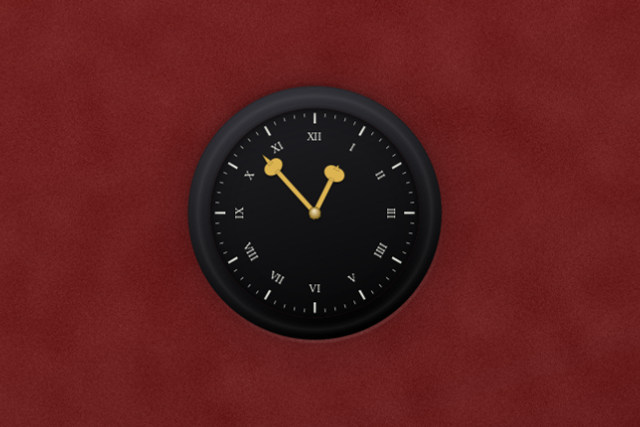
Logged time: {"hour": 12, "minute": 53}
